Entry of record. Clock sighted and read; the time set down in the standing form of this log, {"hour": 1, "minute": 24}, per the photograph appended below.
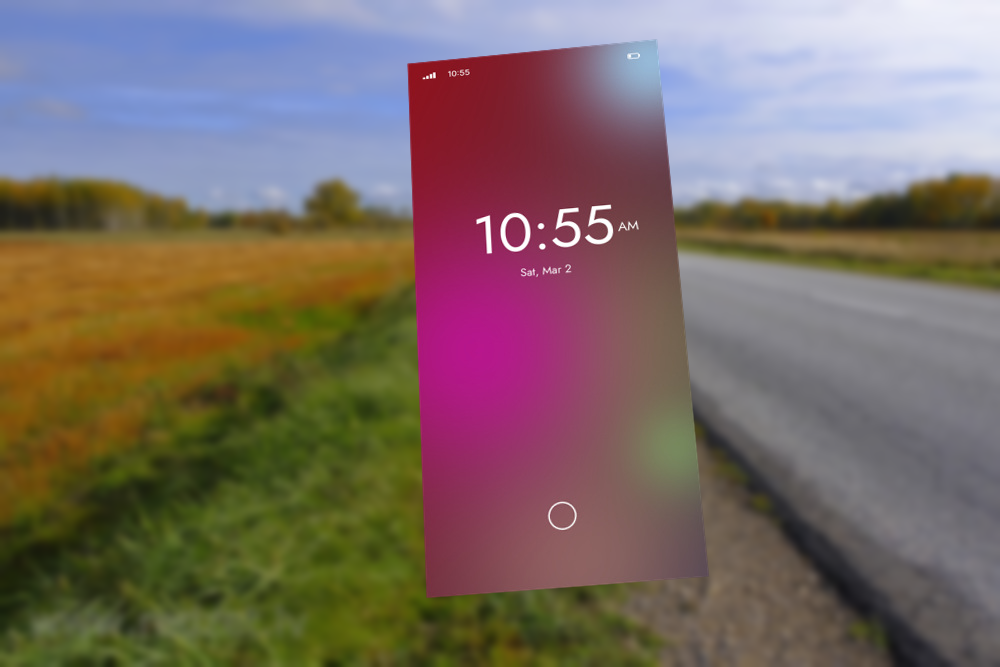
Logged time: {"hour": 10, "minute": 55}
